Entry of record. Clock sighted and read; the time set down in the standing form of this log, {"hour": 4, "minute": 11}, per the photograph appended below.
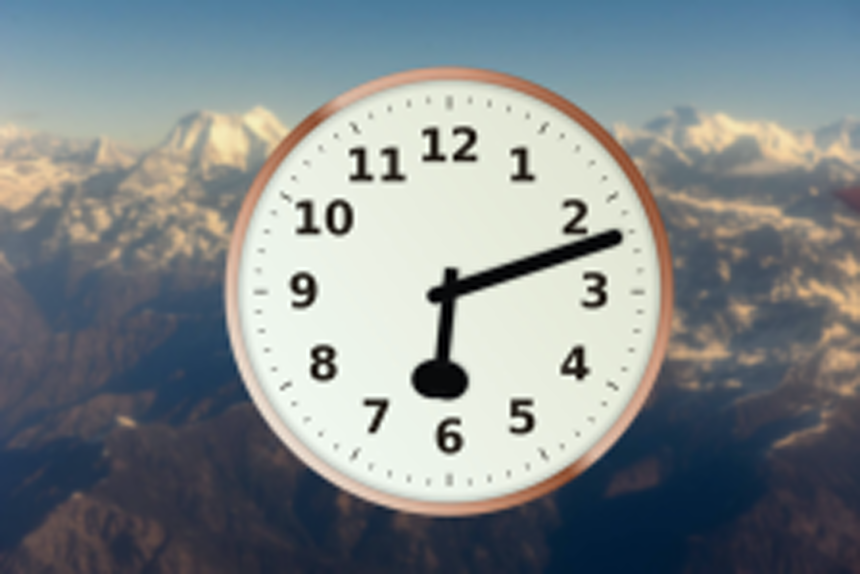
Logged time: {"hour": 6, "minute": 12}
